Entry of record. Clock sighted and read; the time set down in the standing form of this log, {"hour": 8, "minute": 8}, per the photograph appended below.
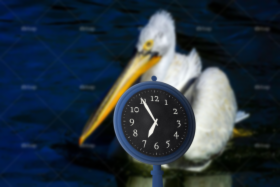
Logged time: {"hour": 6, "minute": 55}
